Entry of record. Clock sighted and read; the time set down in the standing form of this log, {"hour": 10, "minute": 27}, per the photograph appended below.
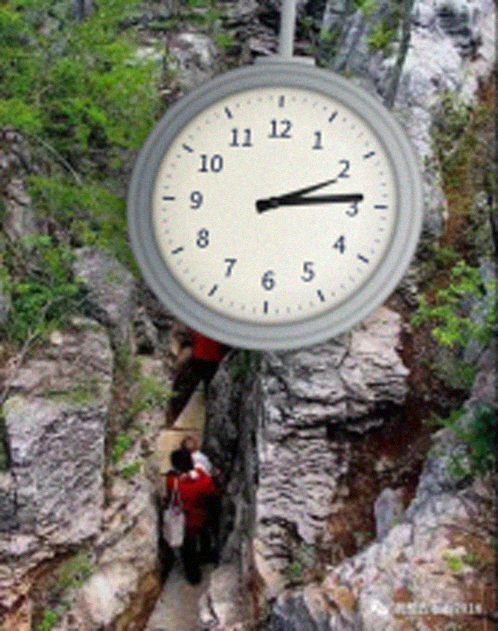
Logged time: {"hour": 2, "minute": 14}
